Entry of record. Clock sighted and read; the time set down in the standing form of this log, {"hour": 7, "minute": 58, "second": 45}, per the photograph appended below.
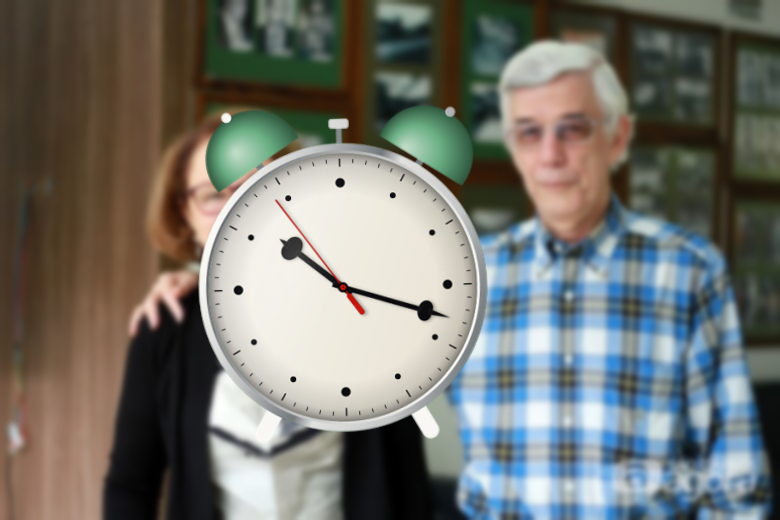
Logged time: {"hour": 10, "minute": 17, "second": 54}
